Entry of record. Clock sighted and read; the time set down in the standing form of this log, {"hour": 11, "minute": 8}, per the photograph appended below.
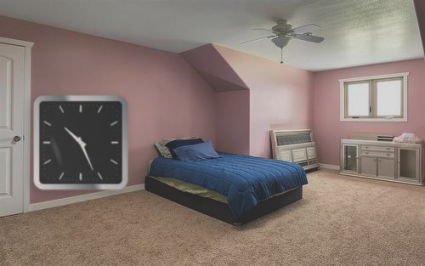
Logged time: {"hour": 10, "minute": 26}
